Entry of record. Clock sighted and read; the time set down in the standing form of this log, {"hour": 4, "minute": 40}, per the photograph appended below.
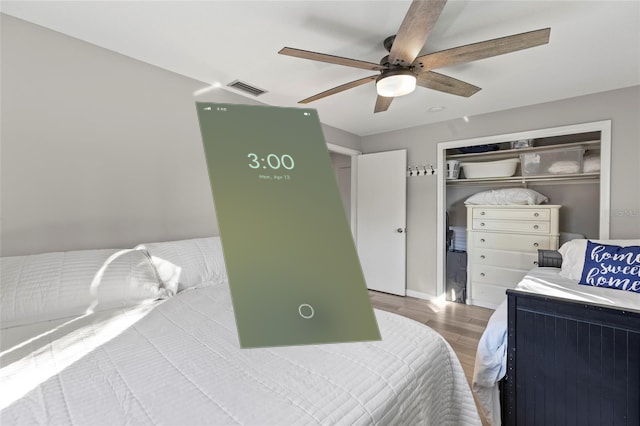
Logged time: {"hour": 3, "minute": 0}
